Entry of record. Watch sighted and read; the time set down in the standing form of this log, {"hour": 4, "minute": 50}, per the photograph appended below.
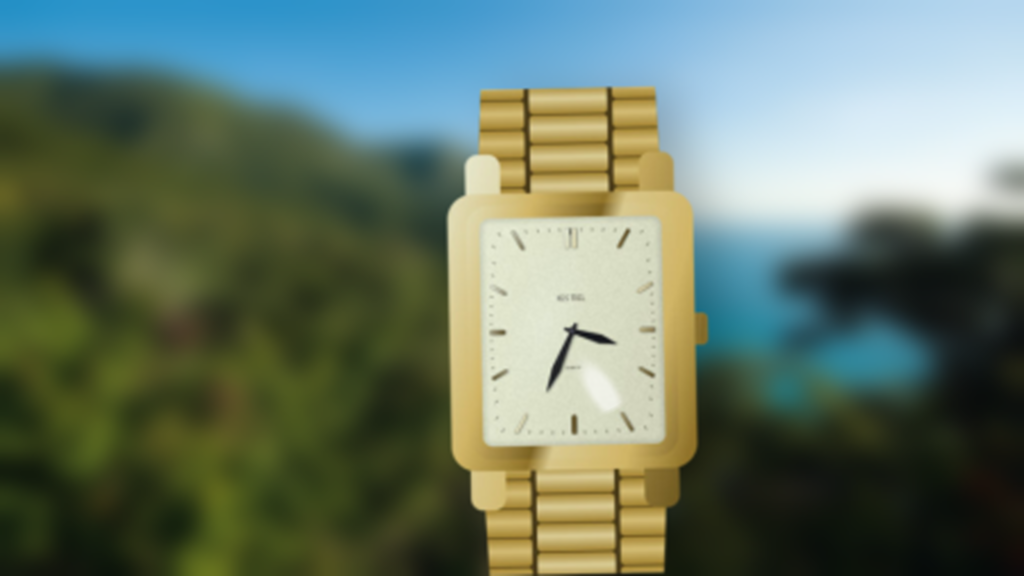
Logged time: {"hour": 3, "minute": 34}
